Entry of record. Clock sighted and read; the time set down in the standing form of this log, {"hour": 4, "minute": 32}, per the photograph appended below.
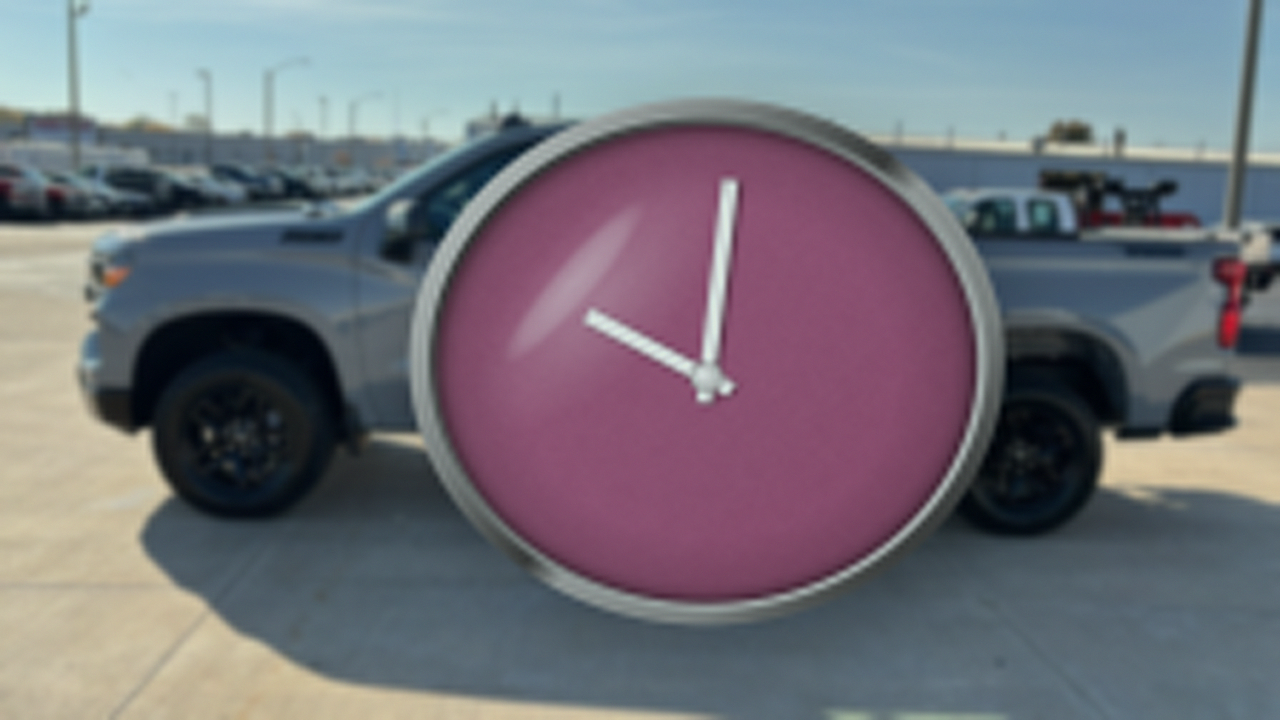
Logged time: {"hour": 10, "minute": 1}
